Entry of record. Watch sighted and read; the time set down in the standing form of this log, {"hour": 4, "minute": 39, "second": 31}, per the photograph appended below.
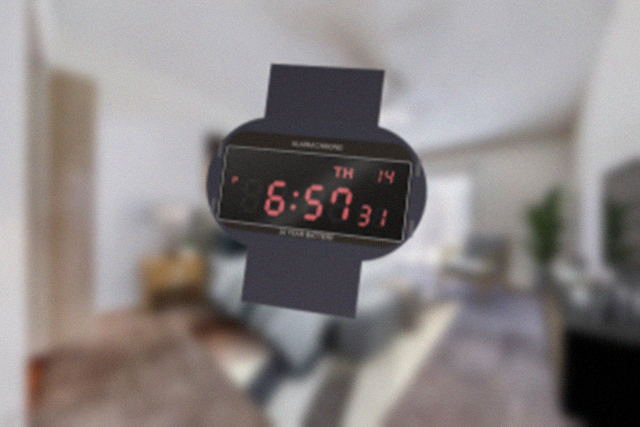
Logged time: {"hour": 6, "minute": 57, "second": 31}
